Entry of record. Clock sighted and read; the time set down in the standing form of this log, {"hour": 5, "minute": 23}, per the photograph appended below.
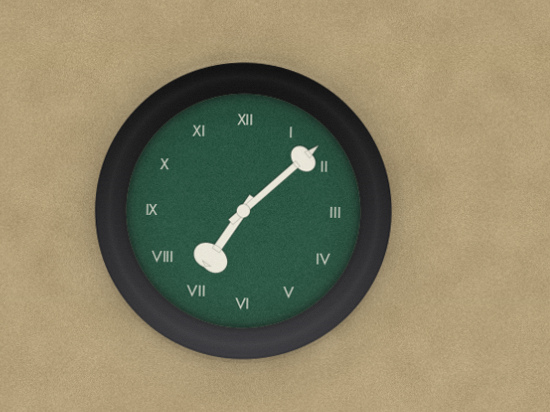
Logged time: {"hour": 7, "minute": 8}
